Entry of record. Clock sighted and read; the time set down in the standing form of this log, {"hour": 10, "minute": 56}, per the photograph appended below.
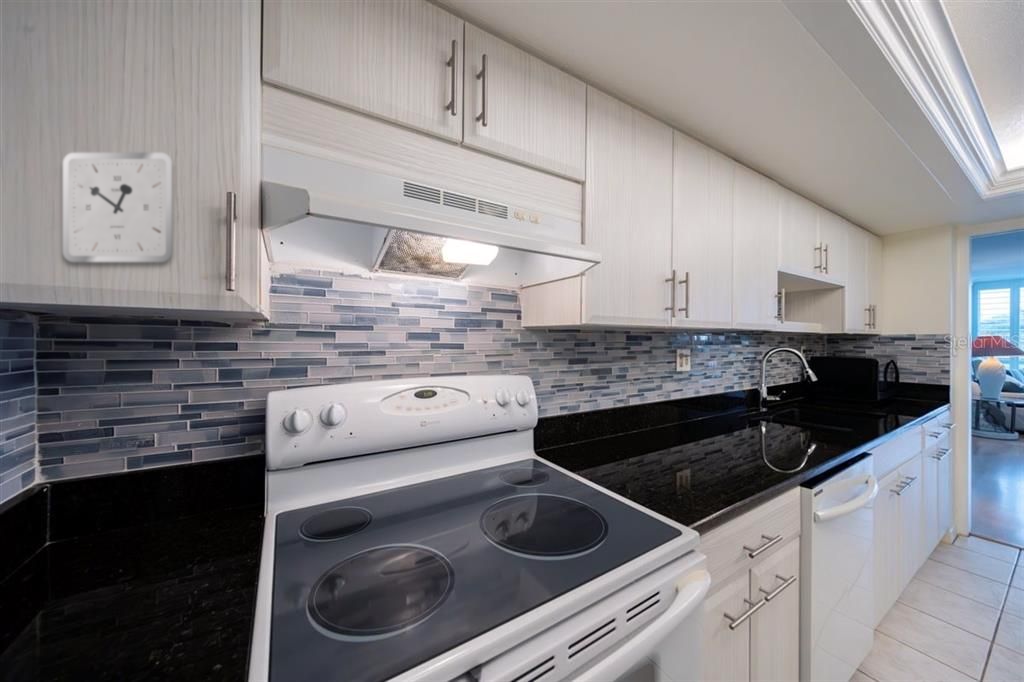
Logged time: {"hour": 12, "minute": 51}
